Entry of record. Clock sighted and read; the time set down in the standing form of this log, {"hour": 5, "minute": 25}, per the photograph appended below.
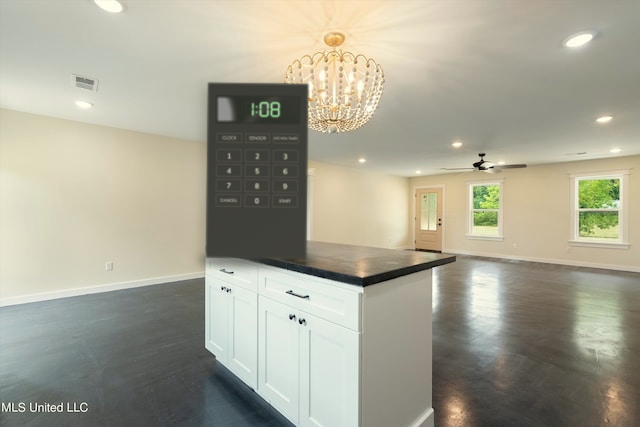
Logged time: {"hour": 1, "minute": 8}
